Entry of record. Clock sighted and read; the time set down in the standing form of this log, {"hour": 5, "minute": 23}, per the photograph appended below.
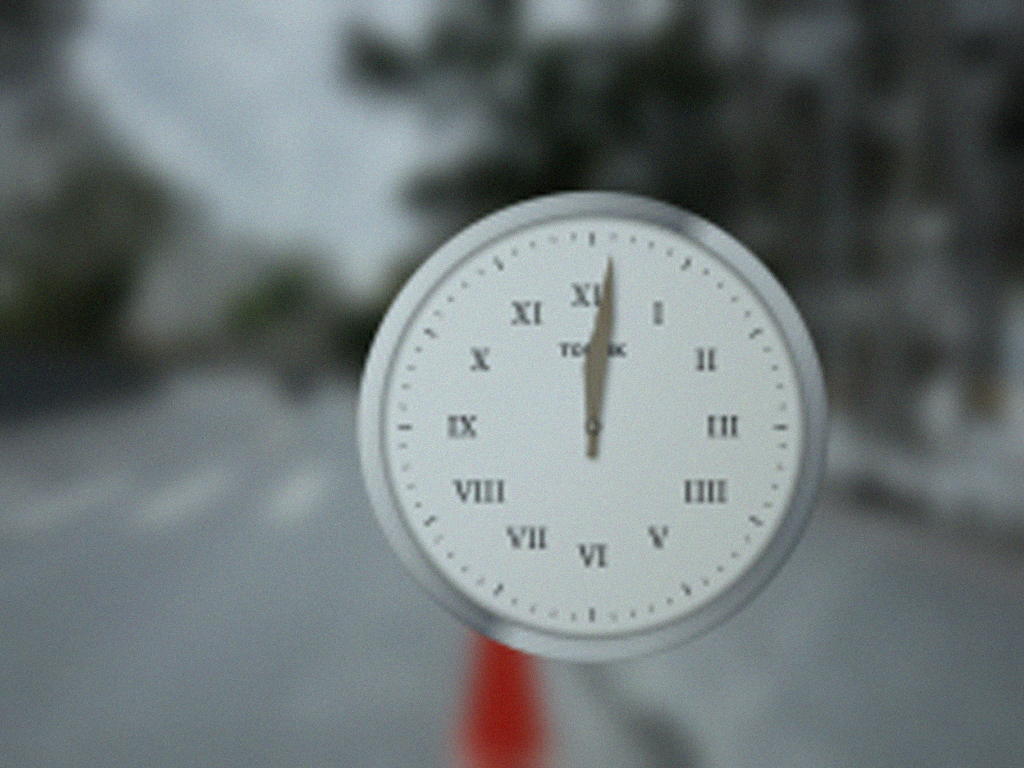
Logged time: {"hour": 12, "minute": 1}
